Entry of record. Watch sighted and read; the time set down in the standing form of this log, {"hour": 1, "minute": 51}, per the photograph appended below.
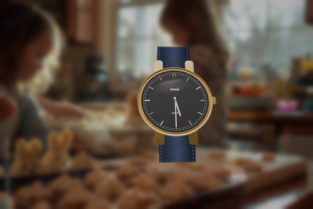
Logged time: {"hour": 5, "minute": 30}
